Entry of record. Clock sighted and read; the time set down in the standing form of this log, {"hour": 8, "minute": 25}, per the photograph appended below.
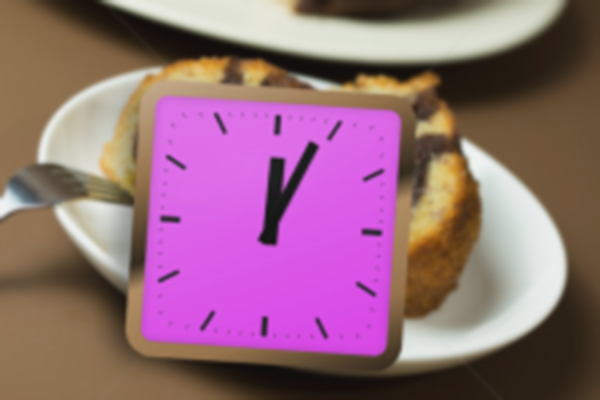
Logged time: {"hour": 12, "minute": 4}
